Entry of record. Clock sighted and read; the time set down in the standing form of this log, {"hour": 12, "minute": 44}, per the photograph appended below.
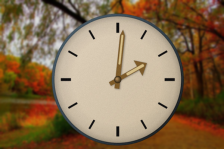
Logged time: {"hour": 2, "minute": 1}
